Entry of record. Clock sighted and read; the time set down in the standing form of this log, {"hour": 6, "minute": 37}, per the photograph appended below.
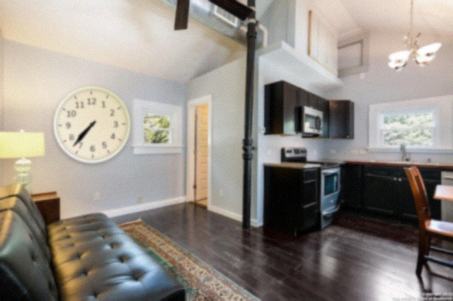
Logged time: {"hour": 7, "minute": 37}
